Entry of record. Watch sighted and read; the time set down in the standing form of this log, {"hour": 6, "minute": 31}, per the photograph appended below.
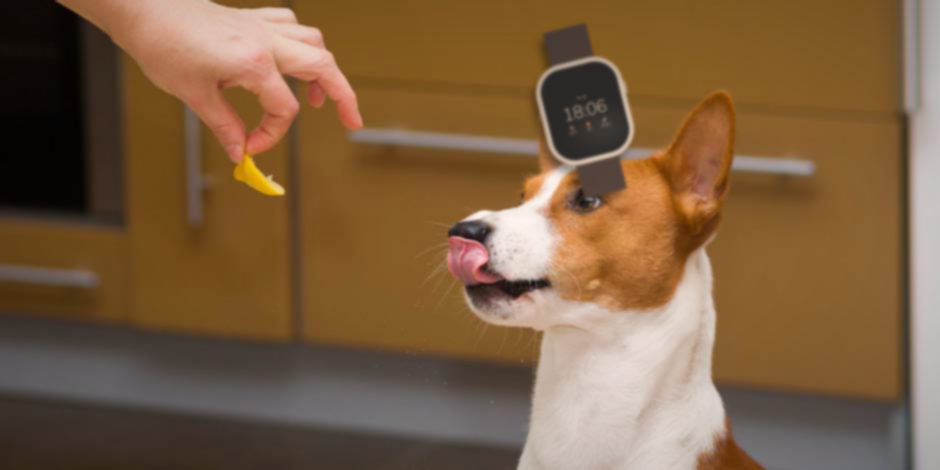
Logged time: {"hour": 18, "minute": 6}
